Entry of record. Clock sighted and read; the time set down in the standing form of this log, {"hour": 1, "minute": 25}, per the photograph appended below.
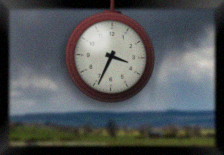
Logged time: {"hour": 3, "minute": 34}
